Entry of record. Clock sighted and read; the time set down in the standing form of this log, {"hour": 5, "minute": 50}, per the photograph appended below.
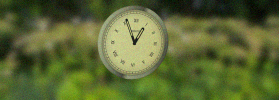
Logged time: {"hour": 12, "minute": 56}
